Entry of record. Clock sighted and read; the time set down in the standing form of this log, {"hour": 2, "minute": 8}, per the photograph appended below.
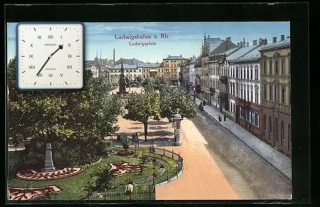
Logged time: {"hour": 1, "minute": 36}
